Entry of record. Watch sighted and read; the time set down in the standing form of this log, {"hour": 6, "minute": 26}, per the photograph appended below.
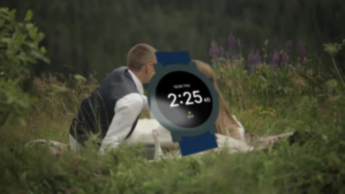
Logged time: {"hour": 2, "minute": 25}
